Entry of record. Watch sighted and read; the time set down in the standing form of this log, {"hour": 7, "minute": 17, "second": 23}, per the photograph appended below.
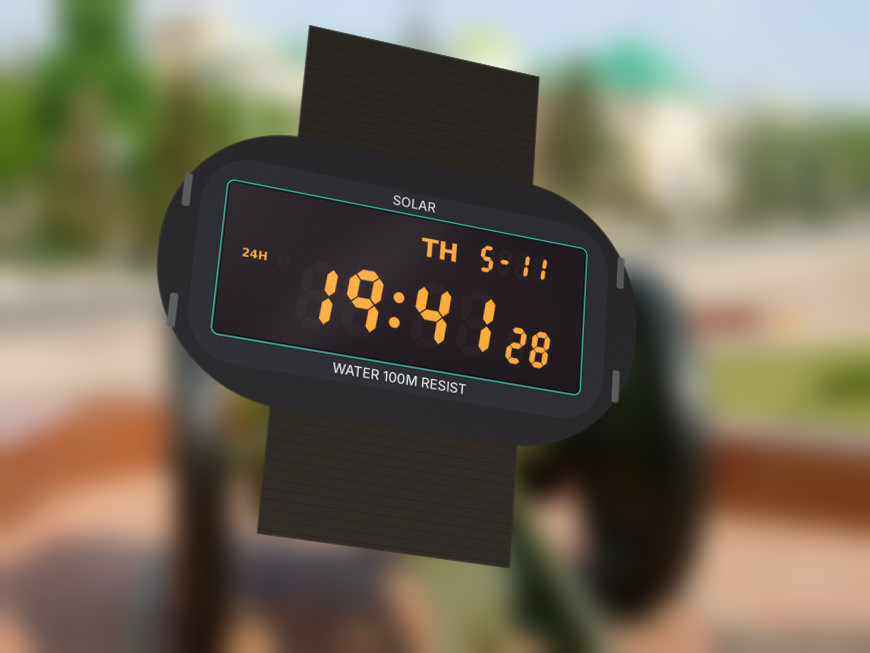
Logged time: {"hour": 19, "minute": 41, "second": 28}
